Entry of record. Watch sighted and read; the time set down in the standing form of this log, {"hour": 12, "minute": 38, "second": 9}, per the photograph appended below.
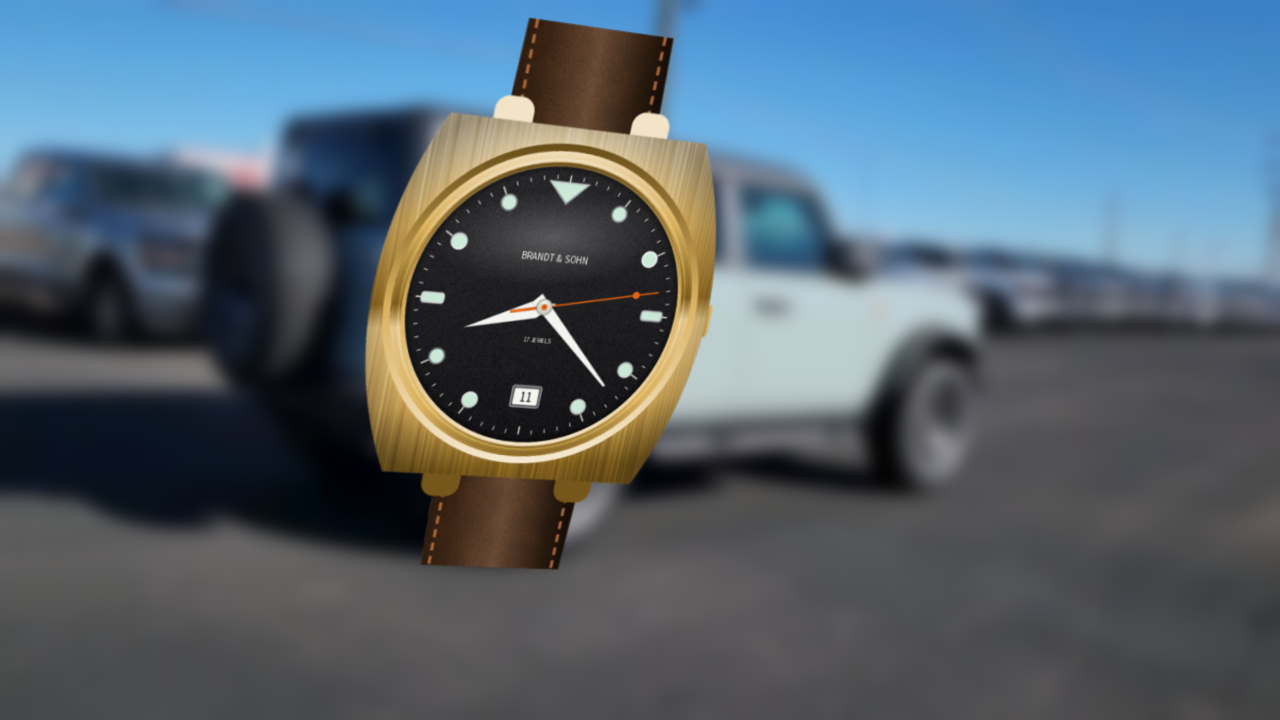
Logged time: {"hour": 8, "minute": 22, "second": 13}
